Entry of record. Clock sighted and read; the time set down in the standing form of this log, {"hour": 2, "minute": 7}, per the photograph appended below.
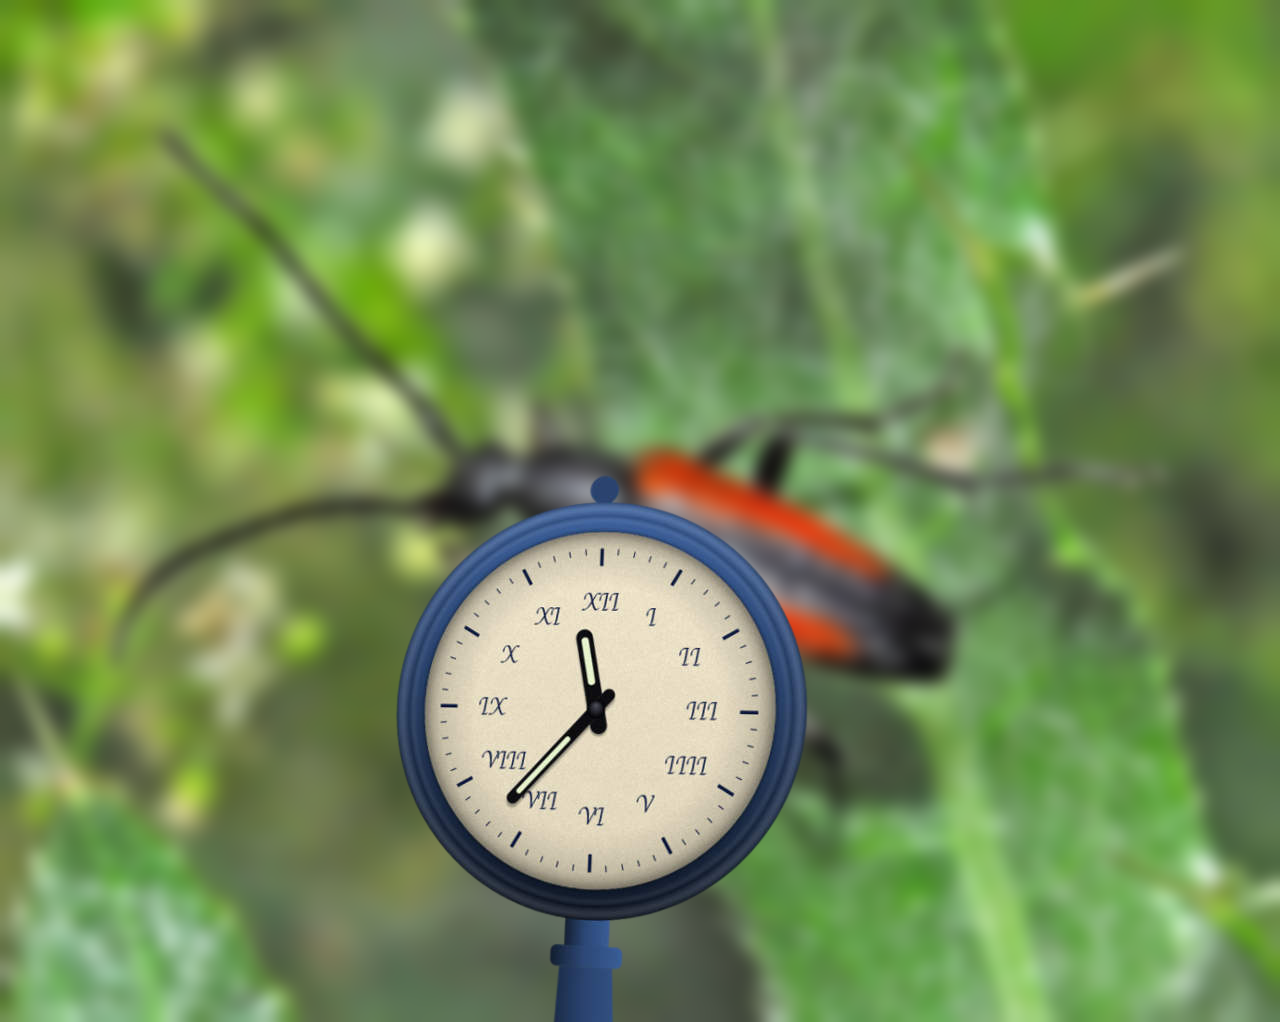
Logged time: {"hour": 11, "minute": 37}
